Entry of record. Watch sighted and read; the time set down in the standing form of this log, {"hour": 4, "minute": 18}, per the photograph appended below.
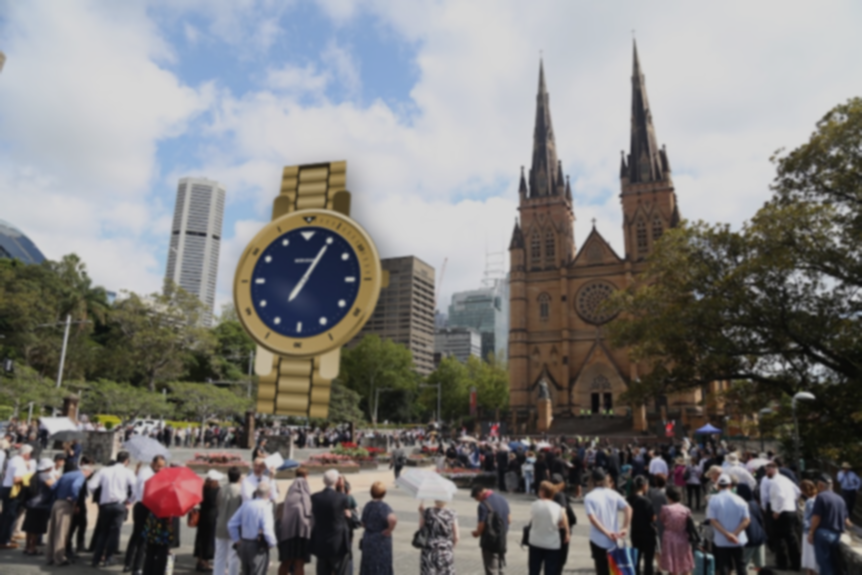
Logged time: {"hour": 7, "minute": 5}
